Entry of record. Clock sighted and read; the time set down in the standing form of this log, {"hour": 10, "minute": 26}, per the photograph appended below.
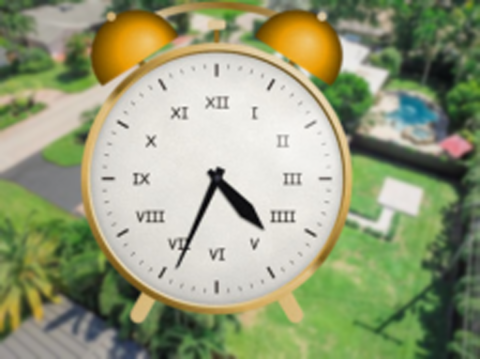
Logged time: {"hour": 4, "minute": 34}
